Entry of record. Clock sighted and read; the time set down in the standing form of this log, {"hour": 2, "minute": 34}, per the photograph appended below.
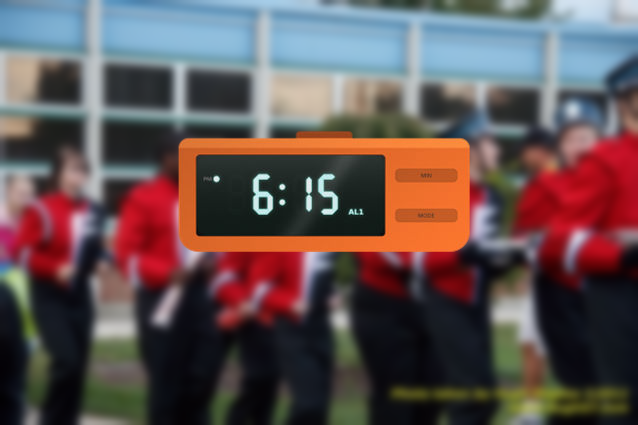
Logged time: {"hour": 6, "minute": 15}
